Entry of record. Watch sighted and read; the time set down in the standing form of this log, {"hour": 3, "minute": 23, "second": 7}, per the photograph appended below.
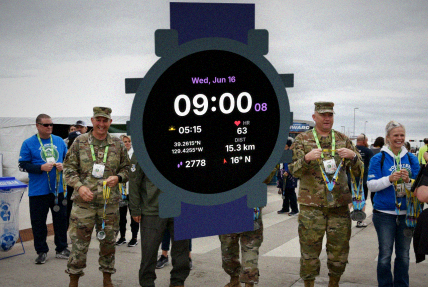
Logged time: {"hour": 9, "minute": 0, "second": 8}
